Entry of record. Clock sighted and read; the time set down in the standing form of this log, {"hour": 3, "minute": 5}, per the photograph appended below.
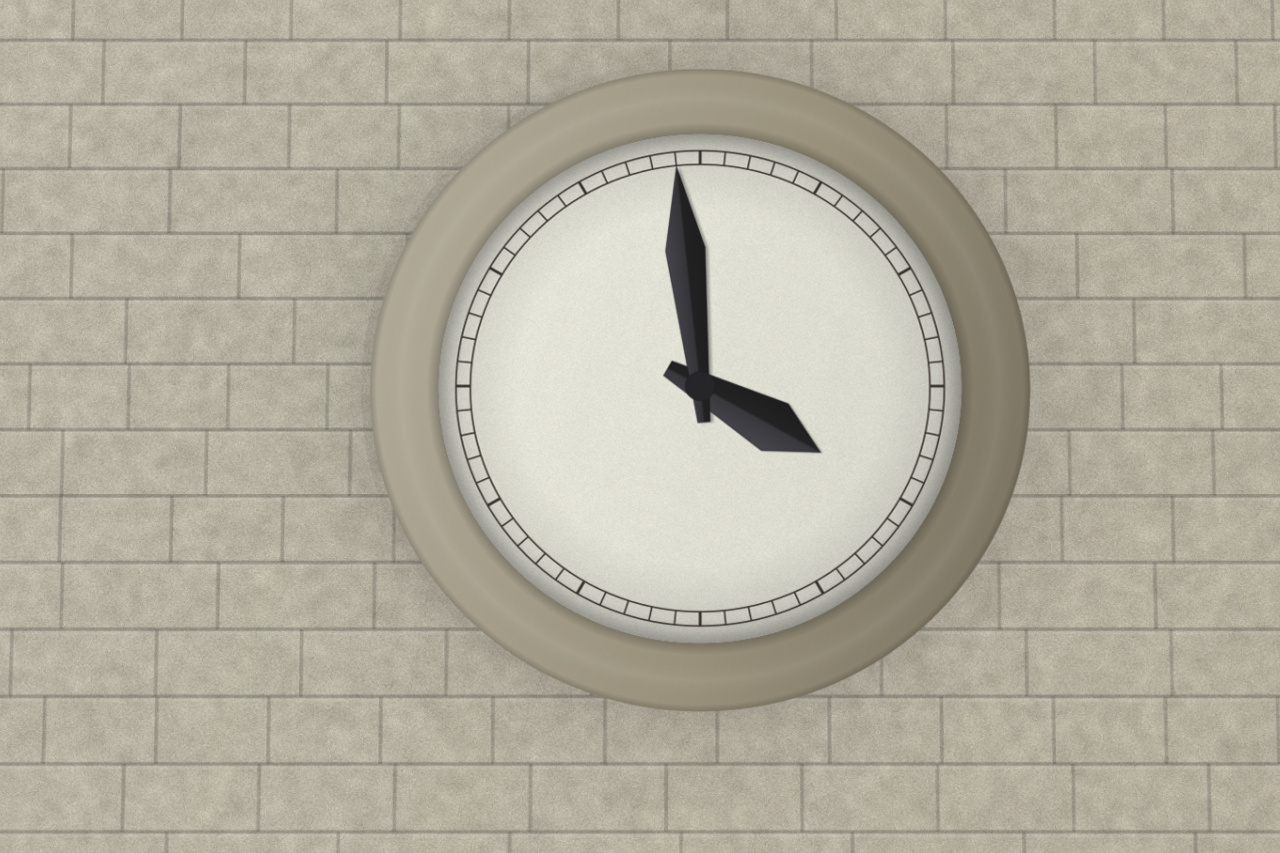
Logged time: {"hour": 3, "minute": 59}
